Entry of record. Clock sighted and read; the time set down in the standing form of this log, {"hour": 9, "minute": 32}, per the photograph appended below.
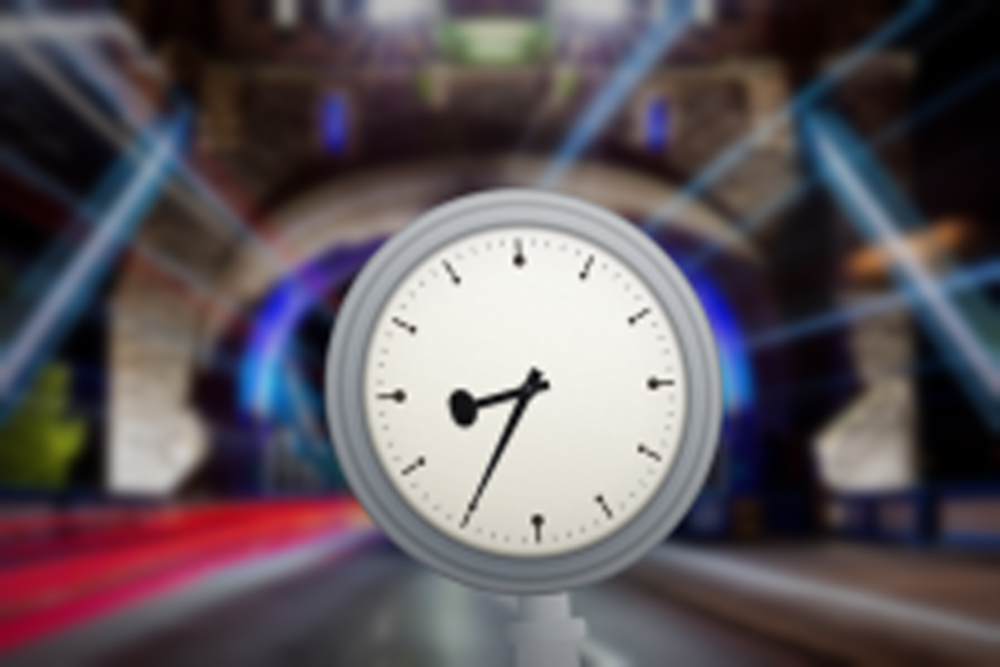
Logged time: {"hour": 8, "minute": 35}
